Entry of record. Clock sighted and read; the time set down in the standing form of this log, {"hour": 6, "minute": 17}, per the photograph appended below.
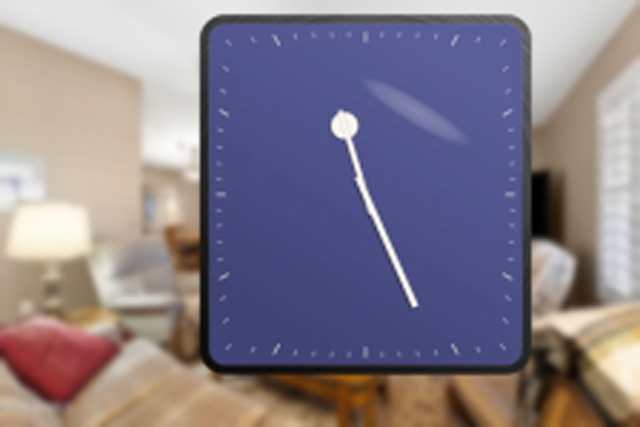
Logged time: {"hour": 11, "minute": 26}
